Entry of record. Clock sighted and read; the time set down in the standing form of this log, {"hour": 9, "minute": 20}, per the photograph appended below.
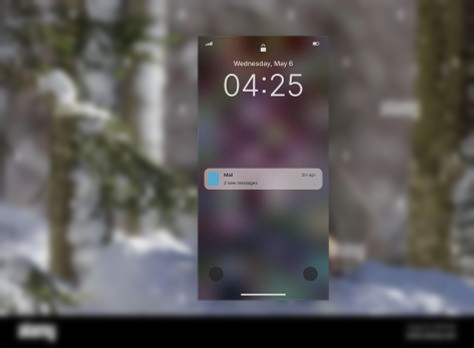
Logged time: {"hour": 4, "minute": 25}
